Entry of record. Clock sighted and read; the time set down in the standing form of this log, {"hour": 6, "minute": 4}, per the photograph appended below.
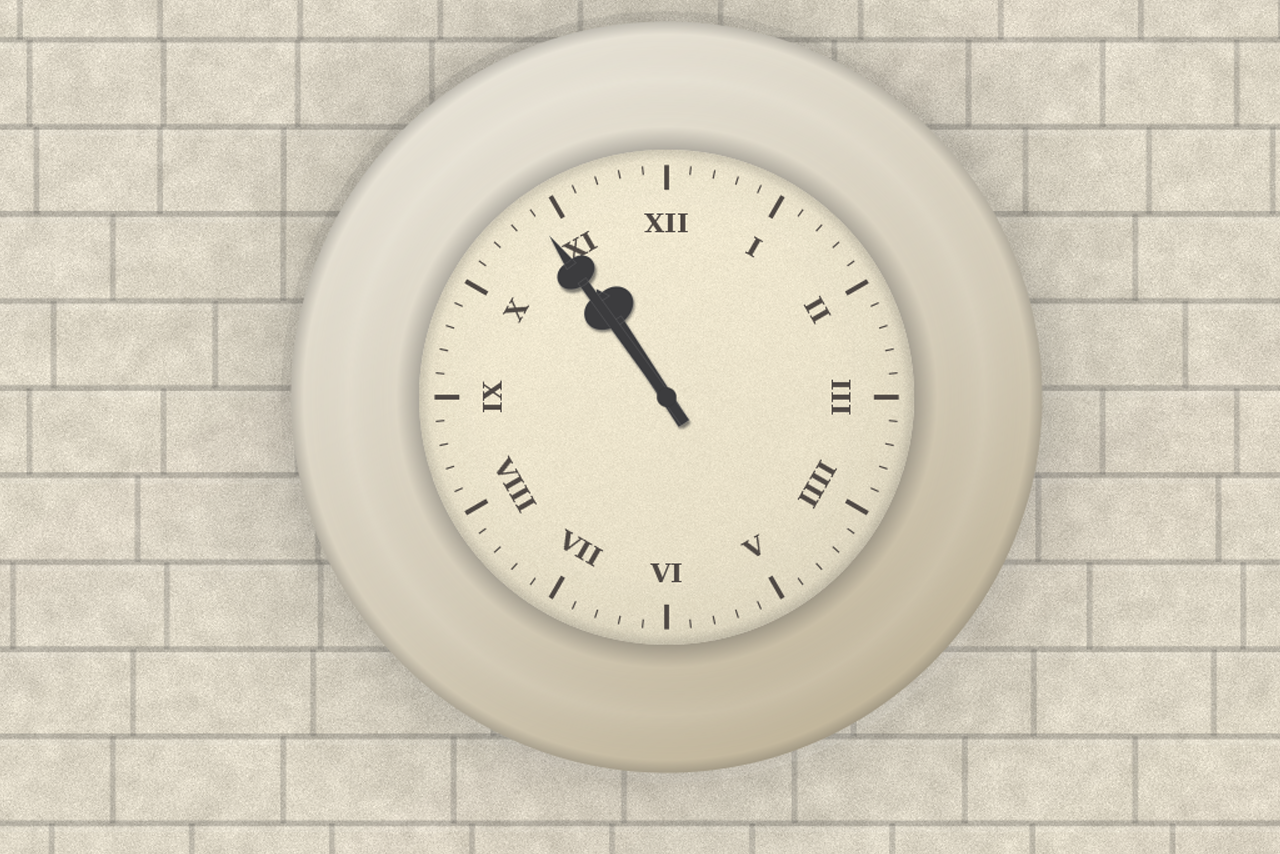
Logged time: {"hour": 10, "minute": 54}
